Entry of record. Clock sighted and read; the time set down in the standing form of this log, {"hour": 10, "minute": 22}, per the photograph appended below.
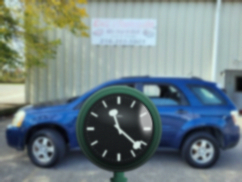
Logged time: {"hour": 11, "minute": 22}
